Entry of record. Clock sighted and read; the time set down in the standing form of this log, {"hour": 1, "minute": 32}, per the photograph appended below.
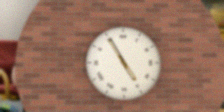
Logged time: {"hour": 4, "minute": 55}
